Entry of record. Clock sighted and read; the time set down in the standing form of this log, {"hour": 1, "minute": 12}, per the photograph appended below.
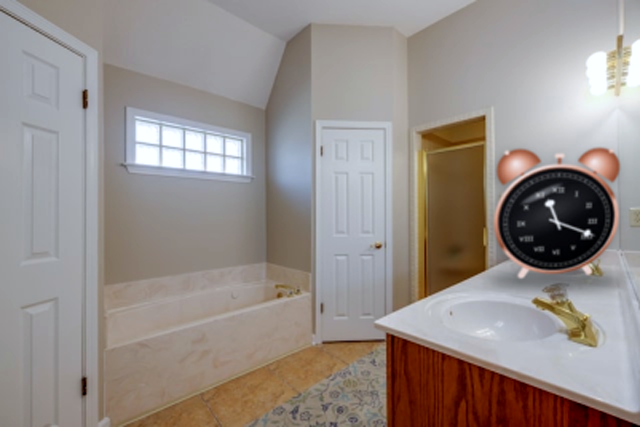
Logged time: {"hour": 11, "minute": 19}
